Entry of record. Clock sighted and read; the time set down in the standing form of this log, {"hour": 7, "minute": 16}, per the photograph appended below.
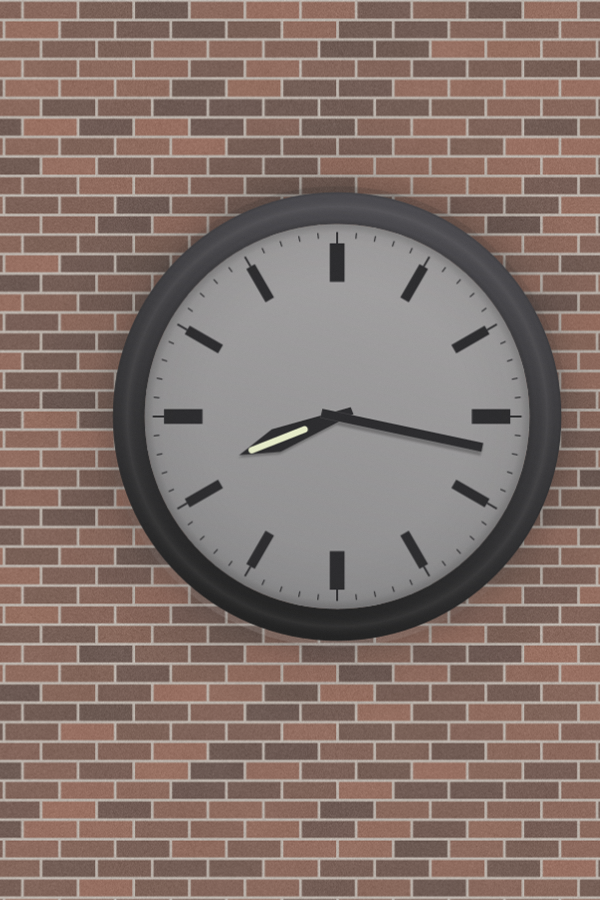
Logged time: {"hour": 8, "minute": 17}
